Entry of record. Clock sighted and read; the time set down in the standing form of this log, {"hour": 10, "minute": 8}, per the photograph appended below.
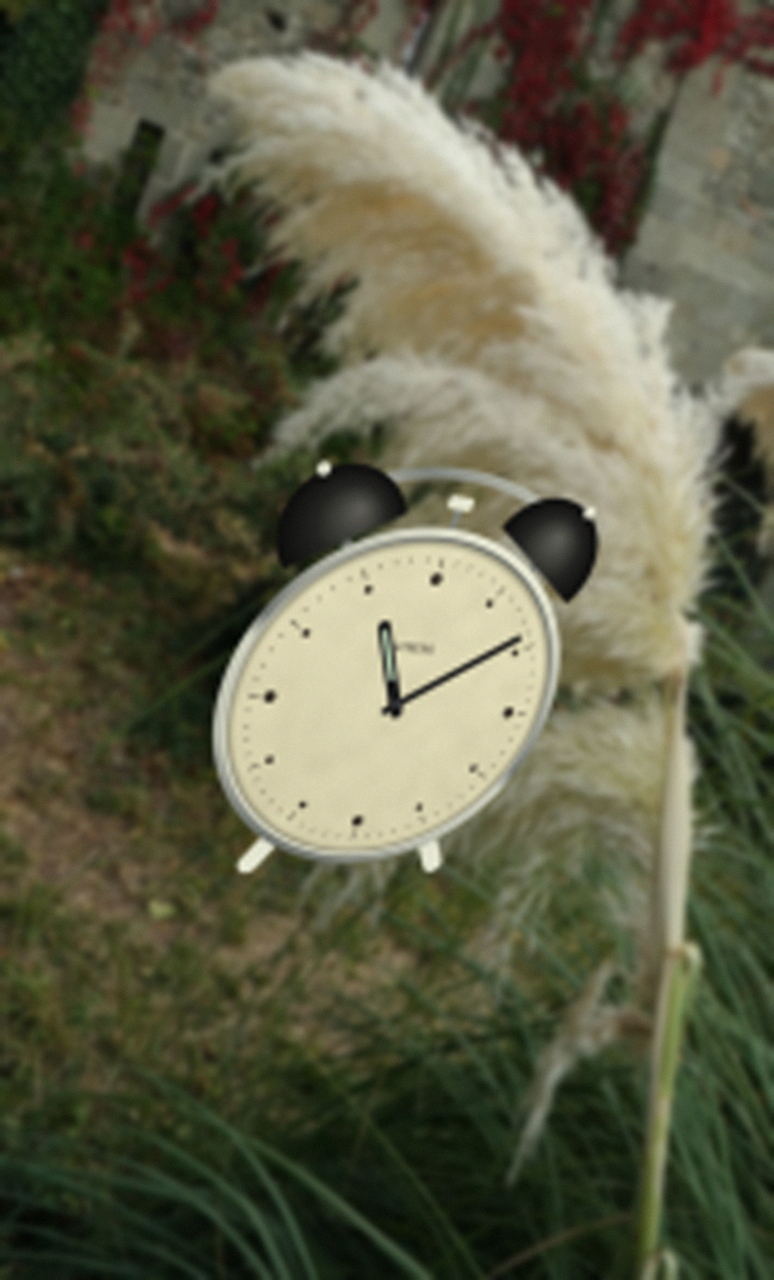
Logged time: {"hour": 11, "minute": 9}
